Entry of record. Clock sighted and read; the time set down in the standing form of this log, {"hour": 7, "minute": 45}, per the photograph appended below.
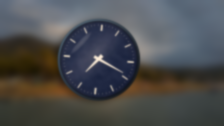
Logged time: {"hour": 7, "minute": 19}
